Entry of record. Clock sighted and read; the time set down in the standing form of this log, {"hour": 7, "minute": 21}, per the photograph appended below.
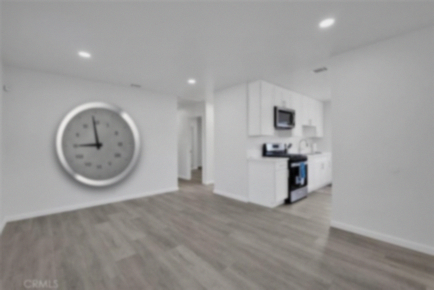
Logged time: {"hour": 8, "minute": 59}
